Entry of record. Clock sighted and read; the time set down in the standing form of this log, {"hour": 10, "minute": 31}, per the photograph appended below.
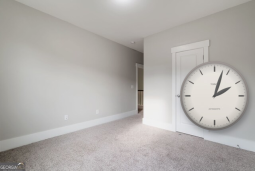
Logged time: {"hour": 2, "minute": 3}
